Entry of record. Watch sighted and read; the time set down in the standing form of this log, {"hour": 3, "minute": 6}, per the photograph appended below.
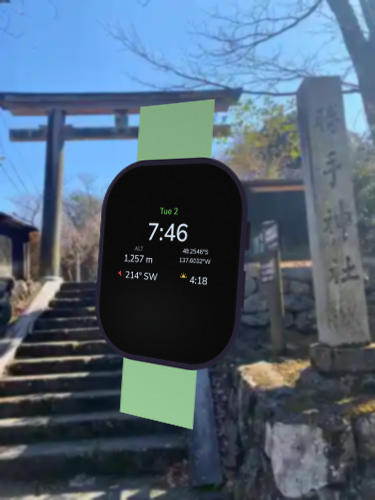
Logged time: {"hour": 7, "minute": 46}
